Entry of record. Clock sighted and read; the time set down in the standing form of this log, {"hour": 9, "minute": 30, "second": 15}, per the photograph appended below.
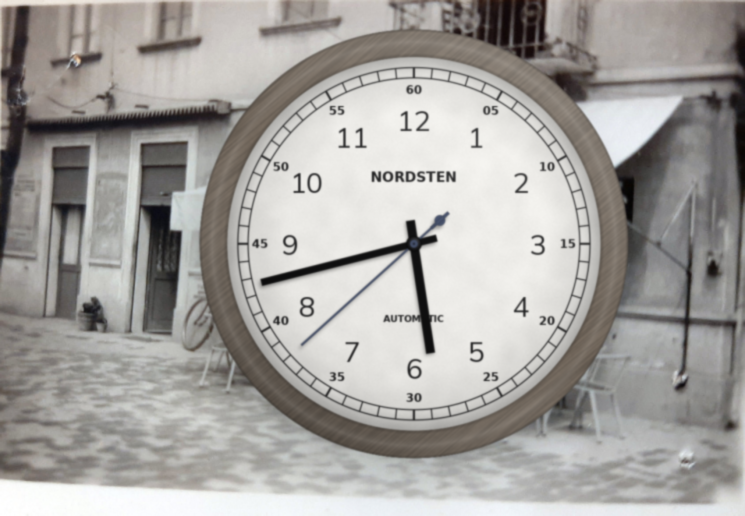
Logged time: {"hour": 5, "minute": 42, "second": 38}
